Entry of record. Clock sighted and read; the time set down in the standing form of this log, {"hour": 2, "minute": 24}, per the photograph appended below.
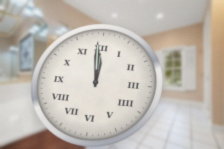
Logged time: {"hour": 11, "minute": 59}
